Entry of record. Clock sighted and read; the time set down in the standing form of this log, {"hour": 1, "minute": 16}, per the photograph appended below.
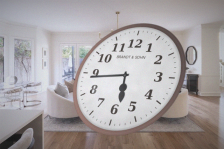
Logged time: {"hour": 5, "minute": 44}
